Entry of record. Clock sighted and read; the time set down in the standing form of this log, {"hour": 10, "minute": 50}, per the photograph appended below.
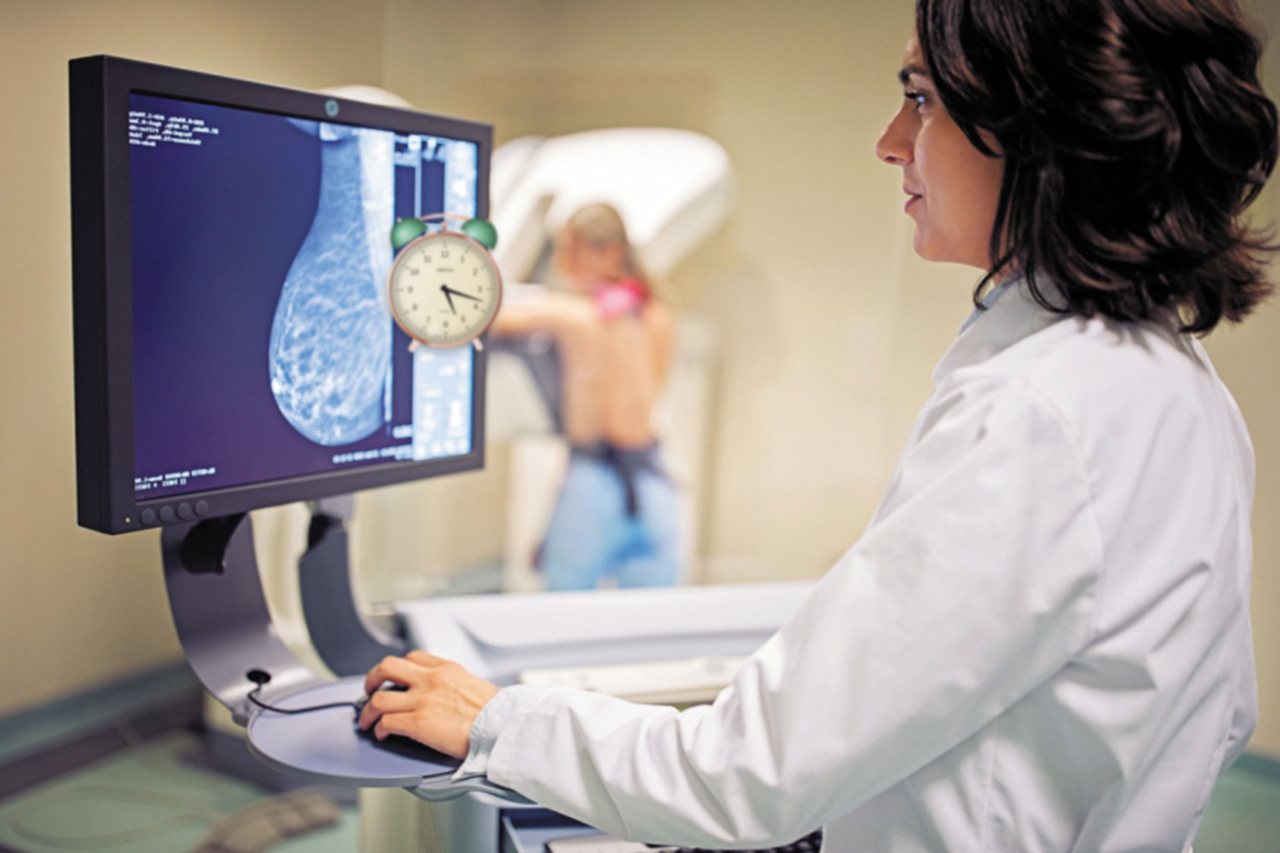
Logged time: {"hour": 5, "minute": 18}
